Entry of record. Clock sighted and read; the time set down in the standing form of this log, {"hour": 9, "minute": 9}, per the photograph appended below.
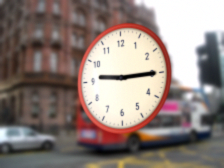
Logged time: {"hour": 9, "minute": 15}
